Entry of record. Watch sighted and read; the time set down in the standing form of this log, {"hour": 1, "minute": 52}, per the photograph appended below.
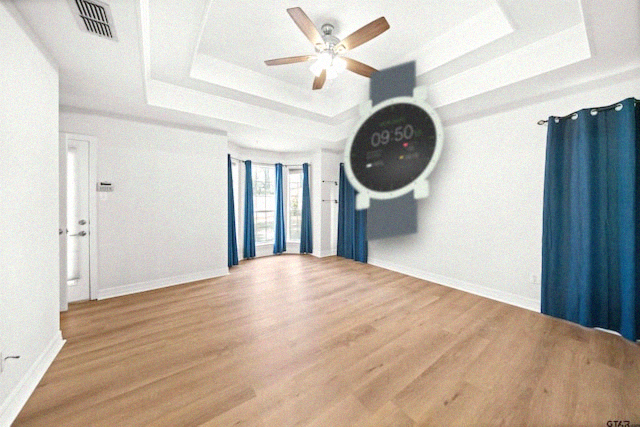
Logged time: {"hour": 9, "minute": 50}
